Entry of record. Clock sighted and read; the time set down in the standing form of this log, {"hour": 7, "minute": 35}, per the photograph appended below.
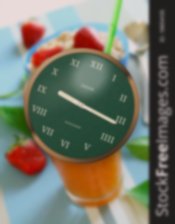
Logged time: {"hour": 9, "minute": 16}
